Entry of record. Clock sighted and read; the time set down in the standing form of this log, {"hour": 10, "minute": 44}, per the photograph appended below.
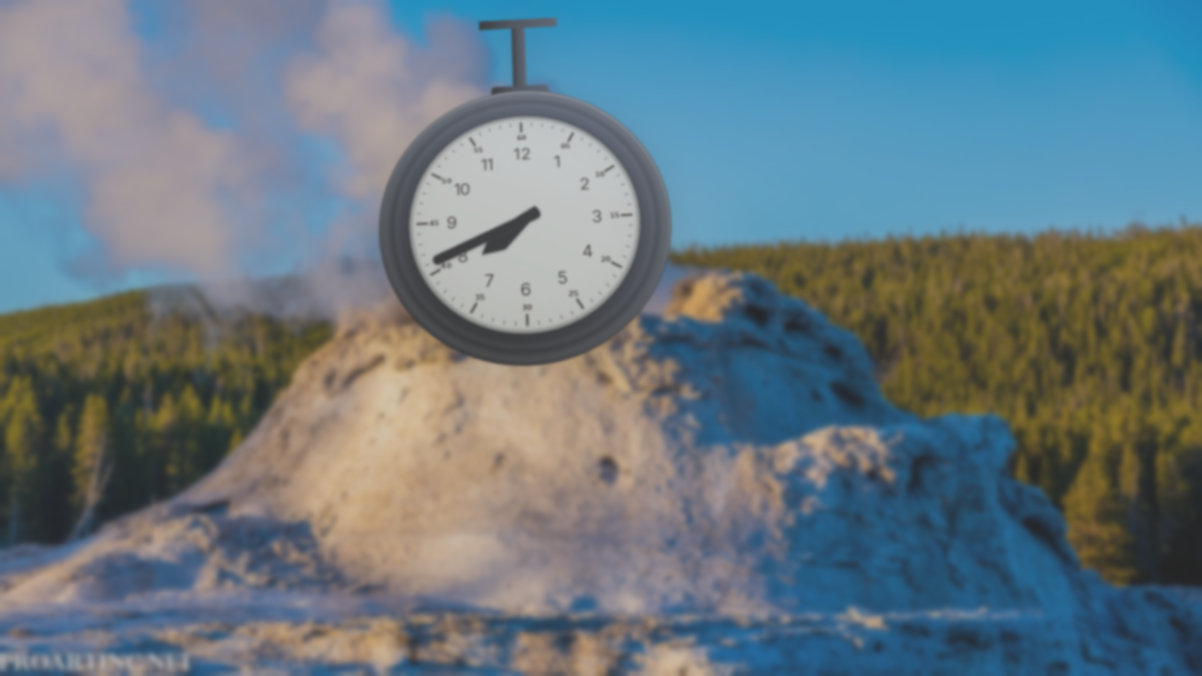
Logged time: {"hour": 7, "minute": 41}
